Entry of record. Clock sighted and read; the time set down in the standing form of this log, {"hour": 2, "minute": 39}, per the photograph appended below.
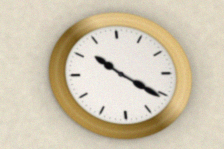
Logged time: {"hour": 10, "minute": 21}
